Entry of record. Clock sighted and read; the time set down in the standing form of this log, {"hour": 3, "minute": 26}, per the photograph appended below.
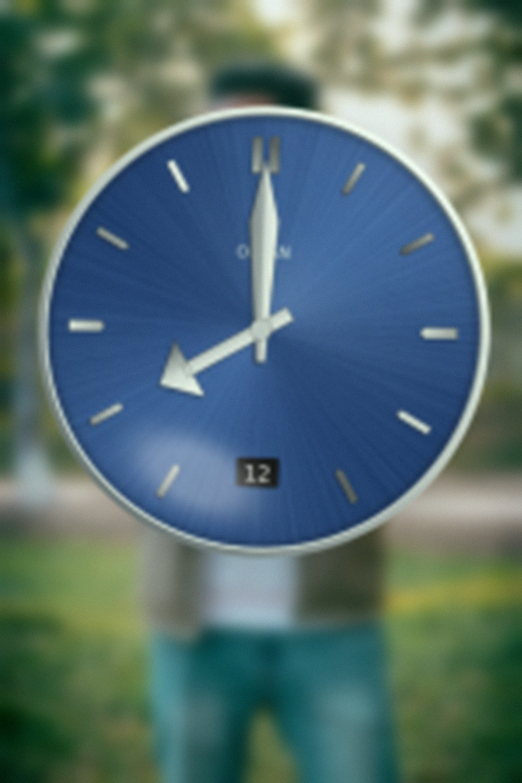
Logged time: {"hour": 8, "minute": 0}
